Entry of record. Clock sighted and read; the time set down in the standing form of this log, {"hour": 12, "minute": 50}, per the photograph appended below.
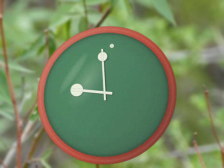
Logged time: {"hour": 8, "minute": 58}
